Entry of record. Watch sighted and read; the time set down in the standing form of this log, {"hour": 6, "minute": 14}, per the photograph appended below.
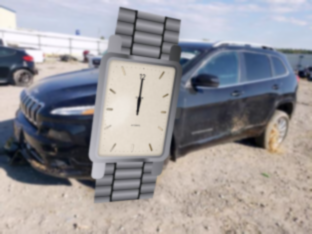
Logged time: {"hour": 12, "minute": 0}
